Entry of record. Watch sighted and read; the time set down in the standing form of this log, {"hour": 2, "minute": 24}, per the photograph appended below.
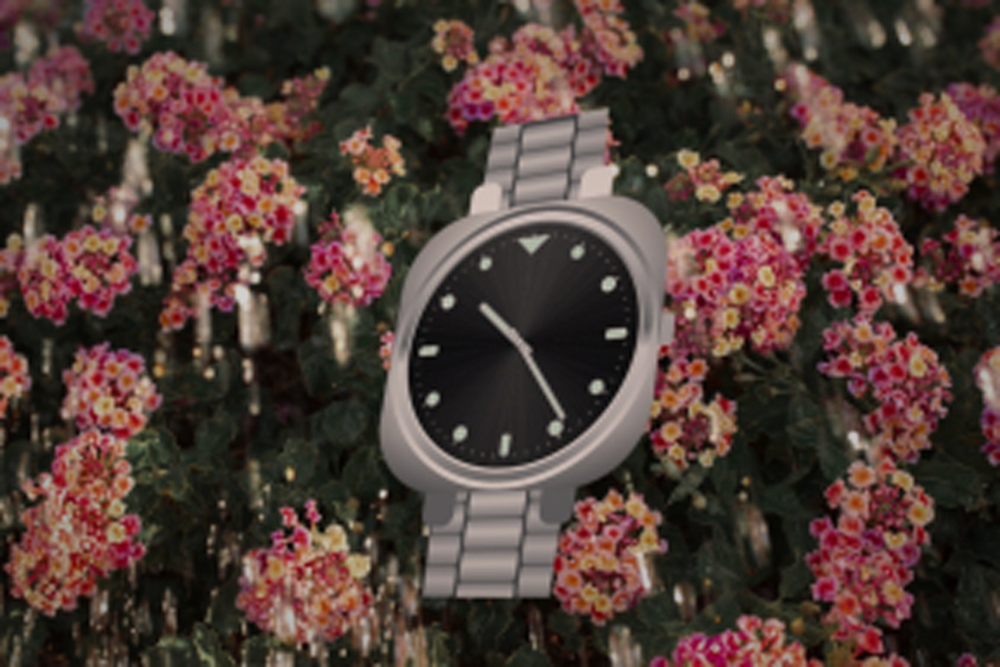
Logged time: {"hour": 10, "minute": 24}
